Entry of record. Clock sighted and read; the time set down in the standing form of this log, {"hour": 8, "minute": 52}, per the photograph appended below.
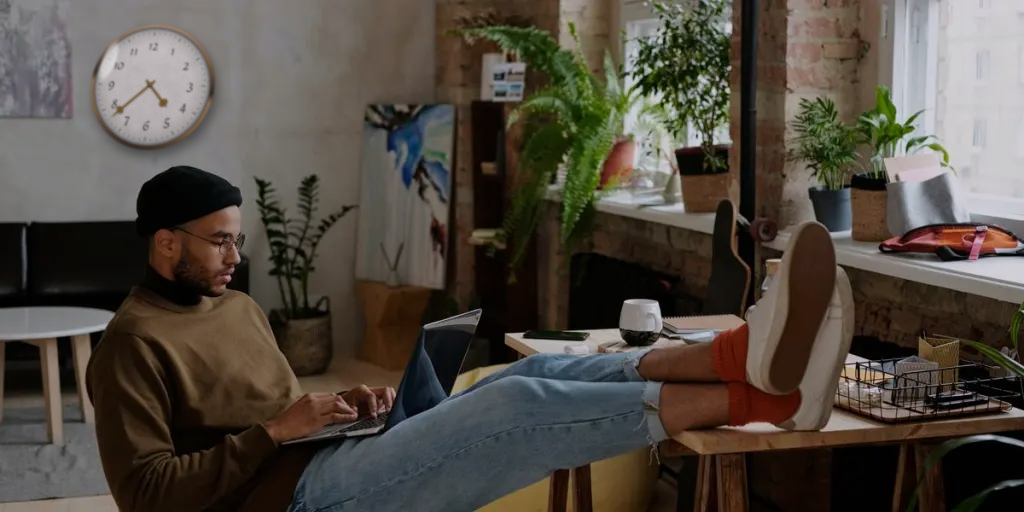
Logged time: {"hour": 4, "minute": 38}
